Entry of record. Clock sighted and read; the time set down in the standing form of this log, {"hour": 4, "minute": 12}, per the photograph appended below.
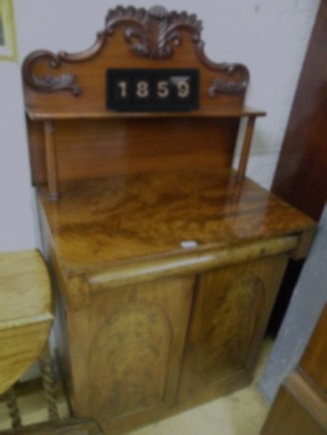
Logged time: {"hour": 18, "minute": 59}
